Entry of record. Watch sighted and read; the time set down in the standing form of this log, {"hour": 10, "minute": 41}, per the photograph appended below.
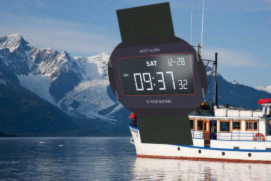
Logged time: {"hour": 9, "minute": 37}
